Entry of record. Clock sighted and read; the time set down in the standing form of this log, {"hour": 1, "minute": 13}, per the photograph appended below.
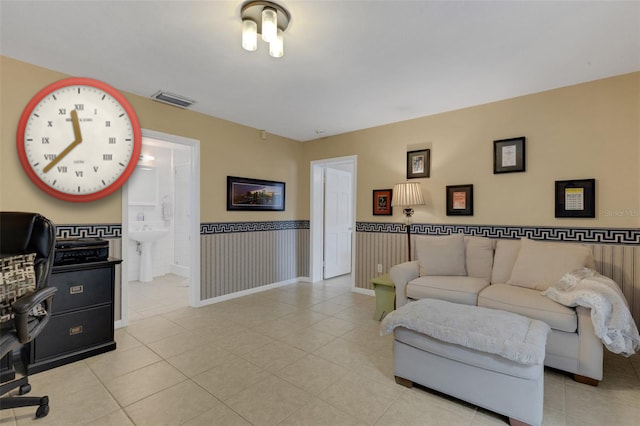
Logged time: {"hour": 11, "minute": 38}
